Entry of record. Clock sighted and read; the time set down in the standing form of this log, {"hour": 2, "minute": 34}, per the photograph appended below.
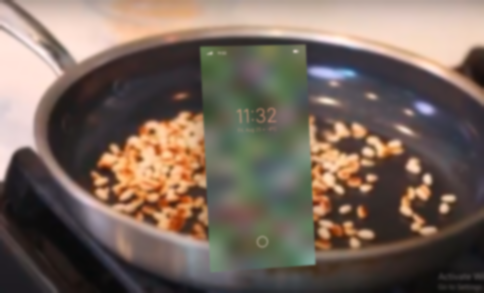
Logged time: {"hour": 11, "minute": 32}
